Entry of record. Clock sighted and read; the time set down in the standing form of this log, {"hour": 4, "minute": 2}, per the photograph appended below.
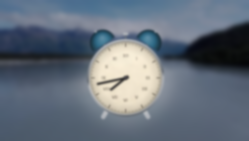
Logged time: {"hour": 7, "minute": 43}
